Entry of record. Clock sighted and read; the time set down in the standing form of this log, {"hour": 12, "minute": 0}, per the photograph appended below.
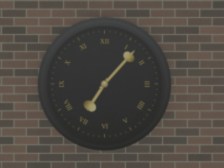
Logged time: {"hour": 7, "minute": 7}
